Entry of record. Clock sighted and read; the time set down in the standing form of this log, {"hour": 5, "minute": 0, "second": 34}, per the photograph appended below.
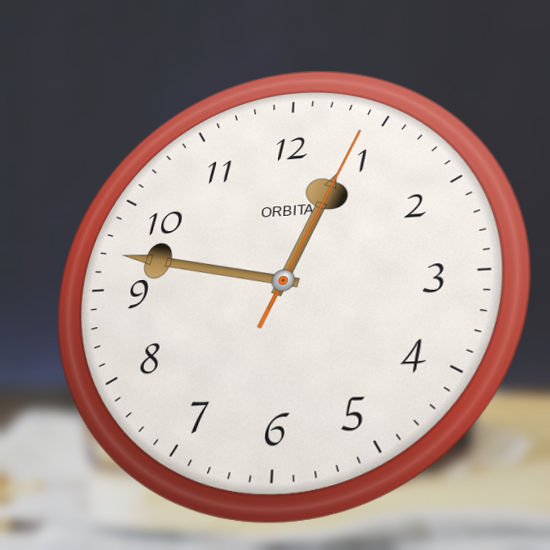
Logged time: {"hour": 12, "minute": 47, "second": 4}
